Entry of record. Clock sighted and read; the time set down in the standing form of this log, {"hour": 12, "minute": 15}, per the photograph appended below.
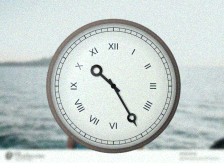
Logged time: {"hour": 10, "minute": 25}
